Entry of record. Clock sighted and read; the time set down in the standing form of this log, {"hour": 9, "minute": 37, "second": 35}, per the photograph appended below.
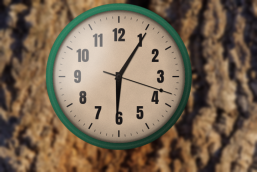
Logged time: {"hour": 6, "minute": 5, "second": 18}
